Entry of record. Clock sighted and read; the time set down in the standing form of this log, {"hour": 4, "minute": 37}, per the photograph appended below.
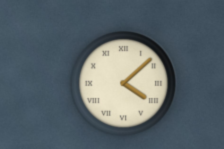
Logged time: {"hour": 4, "minute": 8}
